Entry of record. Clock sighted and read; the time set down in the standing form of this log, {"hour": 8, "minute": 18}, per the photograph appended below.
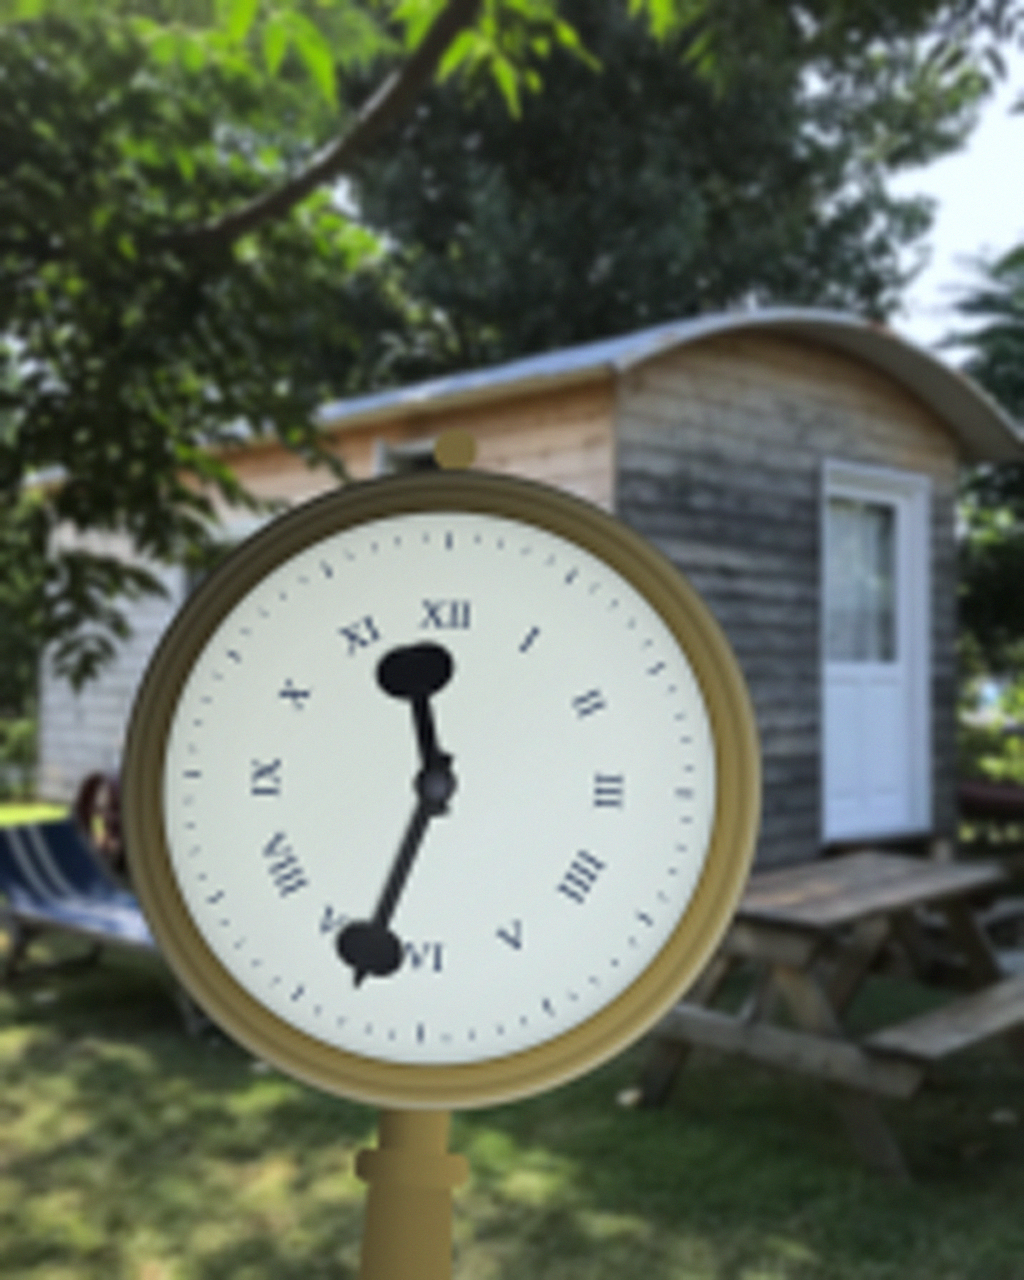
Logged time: {"hour": 11, "minute": 33}
